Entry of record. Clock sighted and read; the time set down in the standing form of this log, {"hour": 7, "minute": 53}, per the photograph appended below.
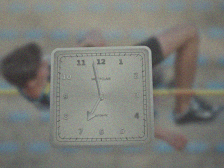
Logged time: {"hour": 6, "minute": 58}
